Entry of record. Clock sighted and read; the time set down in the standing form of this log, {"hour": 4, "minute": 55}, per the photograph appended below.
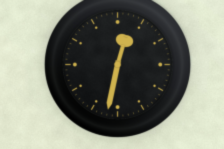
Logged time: {"hour": 12, "minute": 32}
